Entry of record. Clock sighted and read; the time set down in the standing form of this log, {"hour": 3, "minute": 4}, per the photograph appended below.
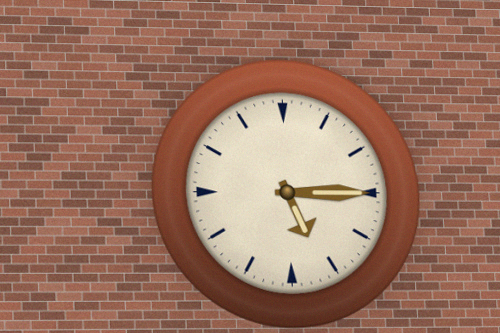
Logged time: {"hour": 5, "minute": 15}
